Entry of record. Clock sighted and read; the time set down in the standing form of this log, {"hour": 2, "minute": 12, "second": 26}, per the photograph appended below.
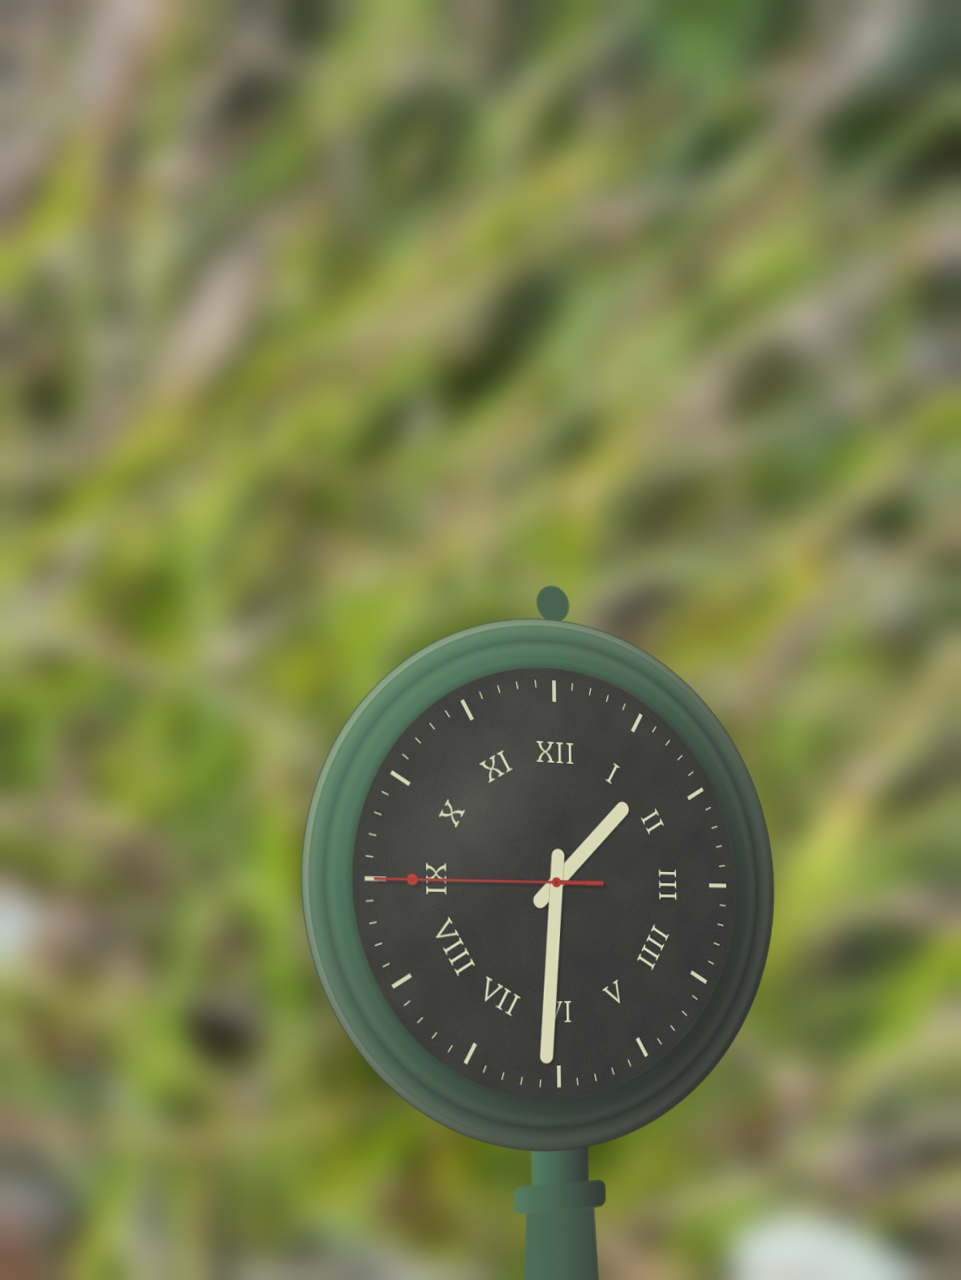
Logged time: {"hour": 1, "minute": 30, "second": 45}
